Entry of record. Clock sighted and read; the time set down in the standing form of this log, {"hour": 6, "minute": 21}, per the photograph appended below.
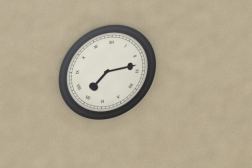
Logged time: {"hour": 7, "minute": 13}
